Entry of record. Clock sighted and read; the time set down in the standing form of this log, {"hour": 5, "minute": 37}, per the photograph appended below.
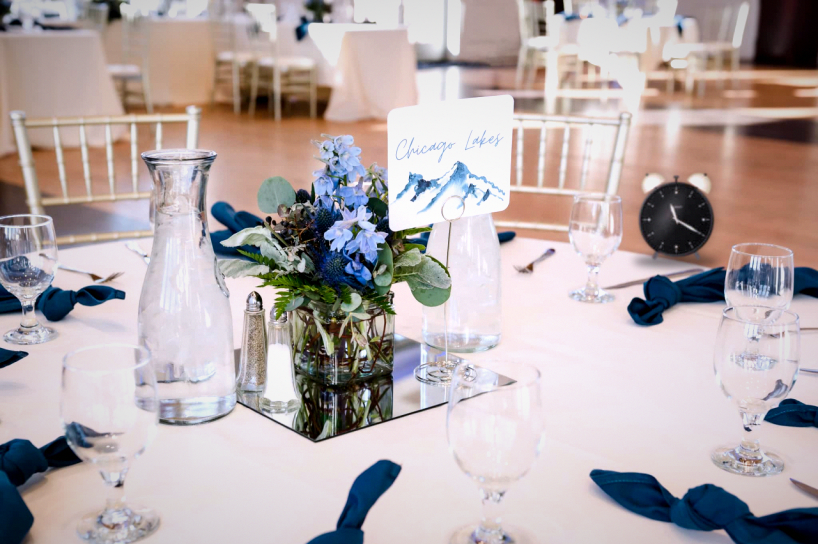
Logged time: {"hour": 11, "minute": 20}
